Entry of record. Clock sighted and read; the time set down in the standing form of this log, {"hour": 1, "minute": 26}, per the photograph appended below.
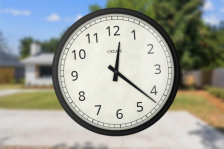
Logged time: {"hour": 12, "minute": 22}
